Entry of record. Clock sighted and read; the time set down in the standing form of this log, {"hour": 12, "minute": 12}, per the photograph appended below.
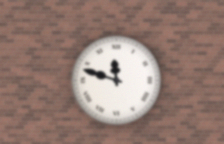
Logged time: {"hour": 11, "minute": 48}
